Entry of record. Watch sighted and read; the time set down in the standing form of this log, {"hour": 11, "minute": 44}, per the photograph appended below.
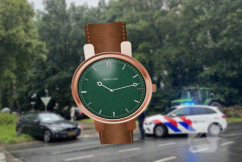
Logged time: {"hour": 10, "minute": 13}
